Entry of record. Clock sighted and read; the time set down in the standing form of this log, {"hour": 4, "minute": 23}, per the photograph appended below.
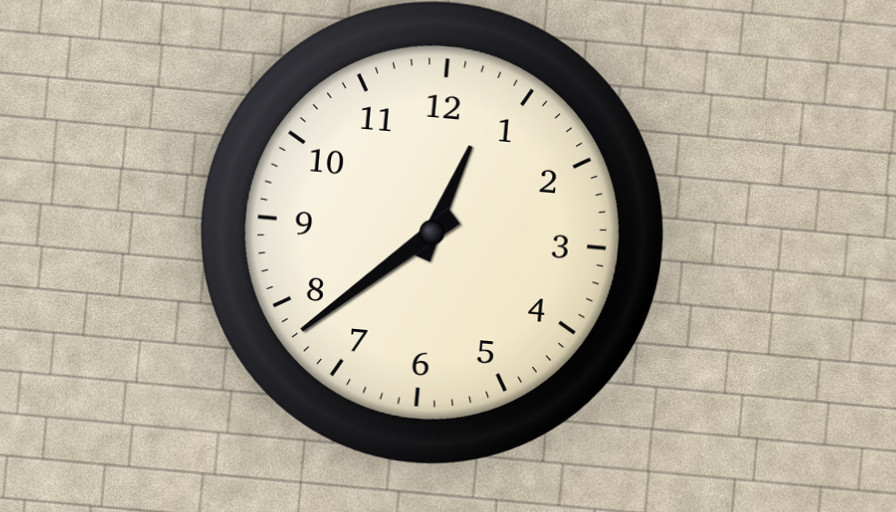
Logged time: {"hour": 12, "minute": 38}
